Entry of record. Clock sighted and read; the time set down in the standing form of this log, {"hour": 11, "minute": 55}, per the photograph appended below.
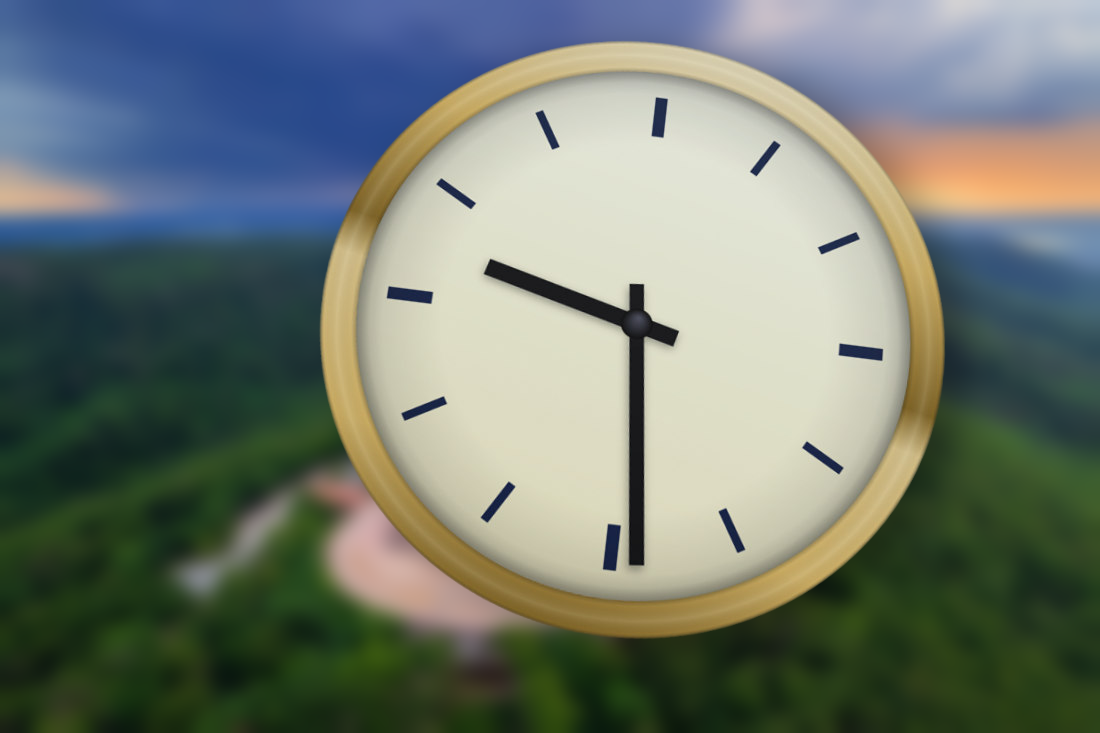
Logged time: {"hour": 9, "minute": 29}
